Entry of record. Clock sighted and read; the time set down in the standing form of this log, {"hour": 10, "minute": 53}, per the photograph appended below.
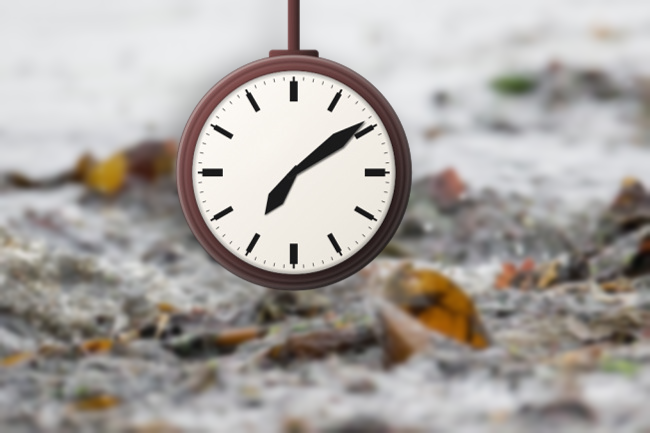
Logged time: {"hour": 7, "minute": 9}
